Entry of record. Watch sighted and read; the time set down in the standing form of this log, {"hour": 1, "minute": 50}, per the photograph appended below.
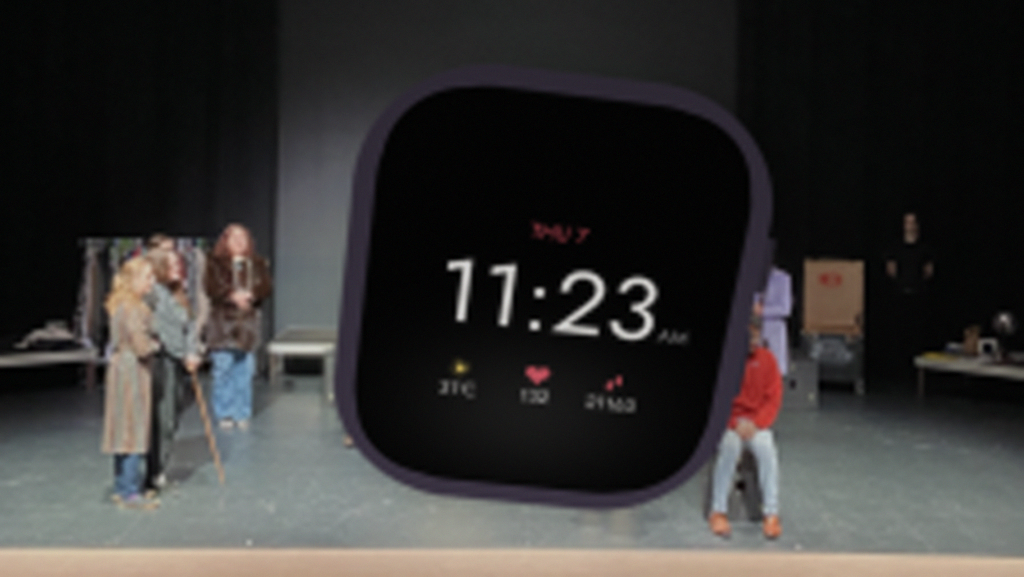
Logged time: {"hour": 11, "minute": 23}
